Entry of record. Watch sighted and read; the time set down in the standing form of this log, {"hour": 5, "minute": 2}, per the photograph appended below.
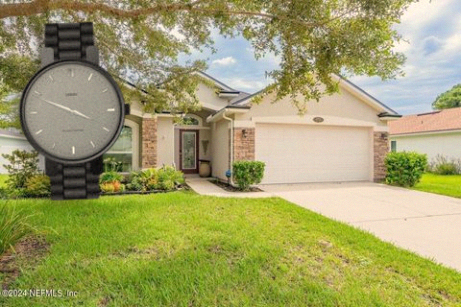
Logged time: {"hour": 3, "minute": 49}
